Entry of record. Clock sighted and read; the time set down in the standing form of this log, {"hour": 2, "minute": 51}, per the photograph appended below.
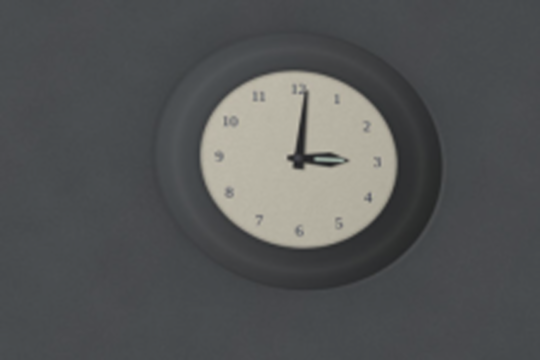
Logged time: {"hour": 3, "minute": 1}
